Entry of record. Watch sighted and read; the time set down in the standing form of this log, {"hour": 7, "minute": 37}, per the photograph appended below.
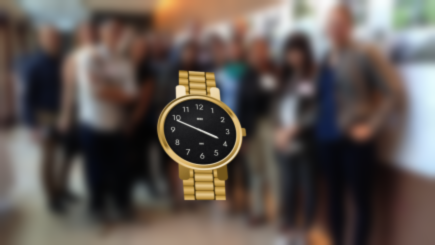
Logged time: {"hour": 3, "minute": 49}
